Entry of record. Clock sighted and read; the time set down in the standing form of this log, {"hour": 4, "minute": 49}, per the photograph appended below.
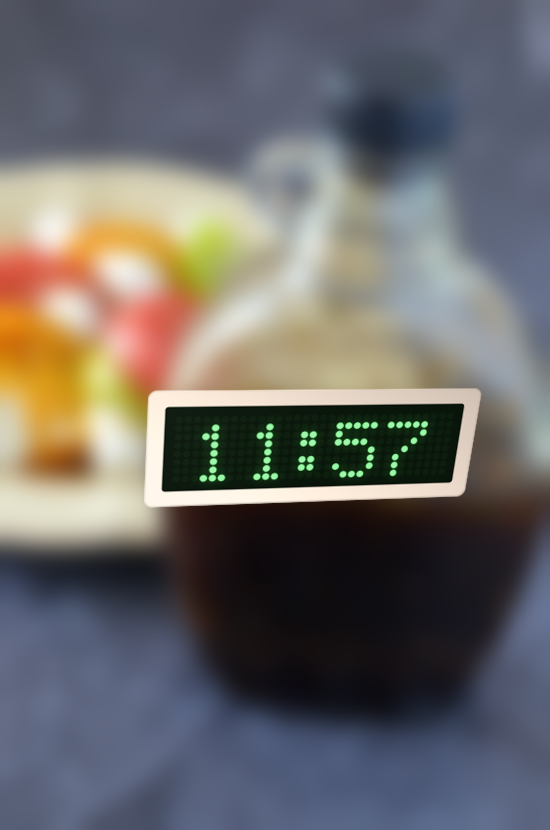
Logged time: {"hour": 11, "minute": 57}
